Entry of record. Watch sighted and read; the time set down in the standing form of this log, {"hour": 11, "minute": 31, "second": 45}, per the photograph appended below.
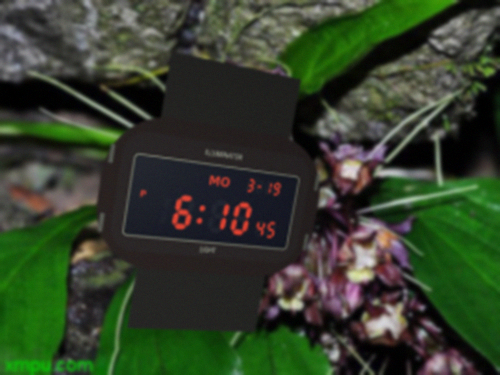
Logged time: {"hour": 6, "minute": 10, "second": 45}
